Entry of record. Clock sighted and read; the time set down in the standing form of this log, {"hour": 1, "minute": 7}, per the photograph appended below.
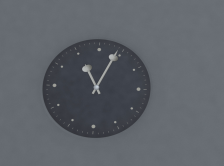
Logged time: {"hour": 11, "minute": 4}
